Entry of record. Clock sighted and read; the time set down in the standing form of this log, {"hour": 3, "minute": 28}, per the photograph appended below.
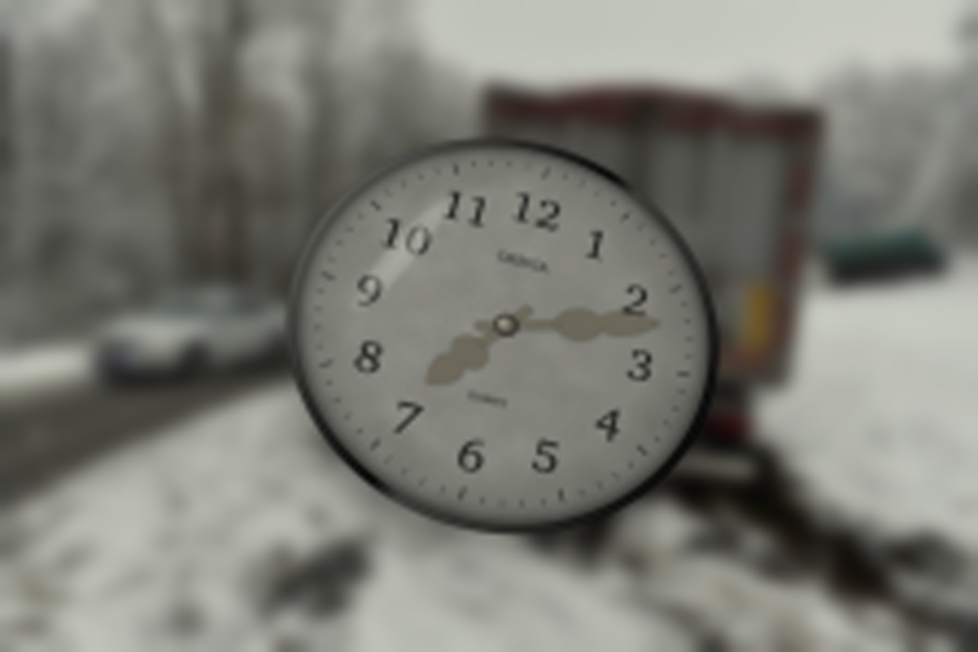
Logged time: {"hour": 7, "minute": 12}
